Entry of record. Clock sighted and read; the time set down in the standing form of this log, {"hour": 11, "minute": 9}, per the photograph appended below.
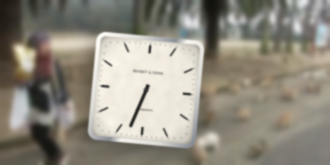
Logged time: {"hour": 6, "minute": 33}
